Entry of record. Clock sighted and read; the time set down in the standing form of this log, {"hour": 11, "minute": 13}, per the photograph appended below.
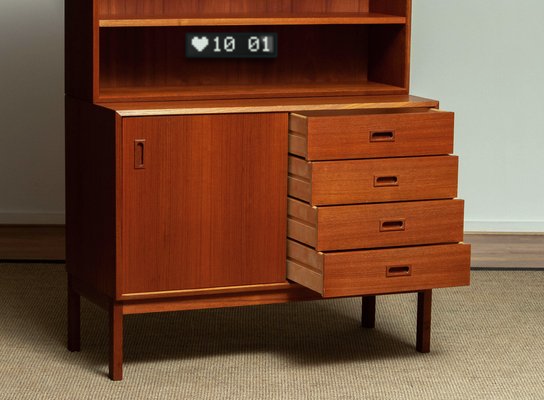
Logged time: {"hour": 10, "minute": 1}
